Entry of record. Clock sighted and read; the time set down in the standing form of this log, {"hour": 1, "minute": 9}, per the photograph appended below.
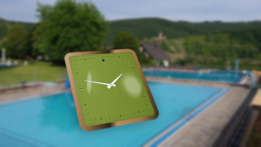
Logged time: {"hour": 1, "minute": 48}
